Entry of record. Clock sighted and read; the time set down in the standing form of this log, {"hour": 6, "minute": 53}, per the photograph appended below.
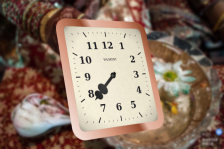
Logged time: {"hour": 7, "minute": 38}
